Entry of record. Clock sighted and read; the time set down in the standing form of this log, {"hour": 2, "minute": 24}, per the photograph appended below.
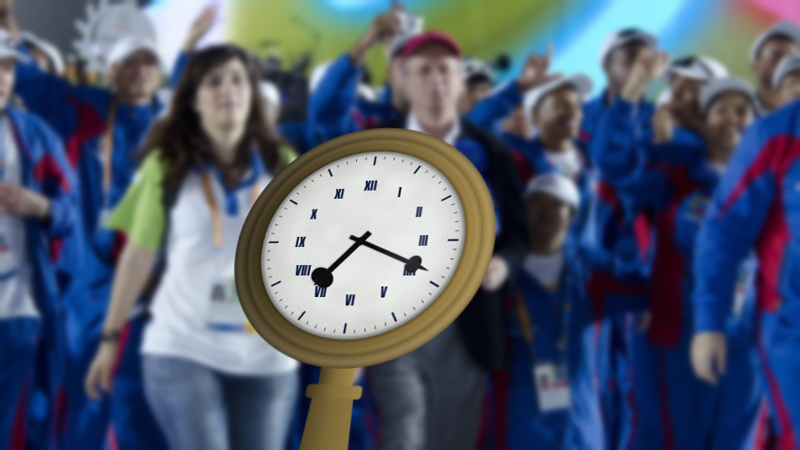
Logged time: {"hour": 7, "minute": 19}
